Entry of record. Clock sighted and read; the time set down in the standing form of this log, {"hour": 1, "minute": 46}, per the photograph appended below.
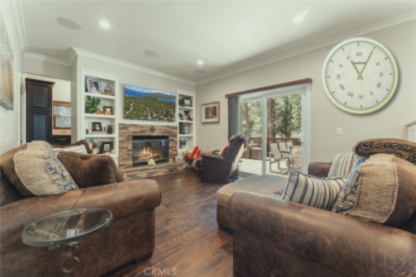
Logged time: {"hour": 11, "minute": 5}
